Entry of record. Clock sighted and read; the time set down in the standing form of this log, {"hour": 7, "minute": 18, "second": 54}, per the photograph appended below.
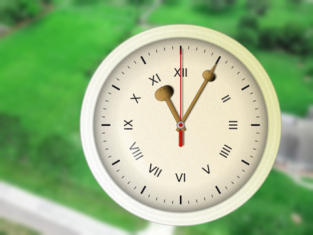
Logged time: {"hour": 11, "minute": 5, "second": 0}
